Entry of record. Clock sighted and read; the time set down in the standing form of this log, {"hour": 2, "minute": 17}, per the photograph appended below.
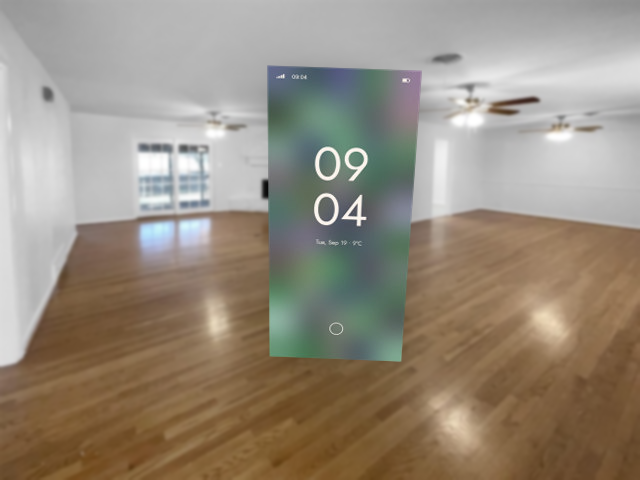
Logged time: {"hour": 9, "minute": 4}
